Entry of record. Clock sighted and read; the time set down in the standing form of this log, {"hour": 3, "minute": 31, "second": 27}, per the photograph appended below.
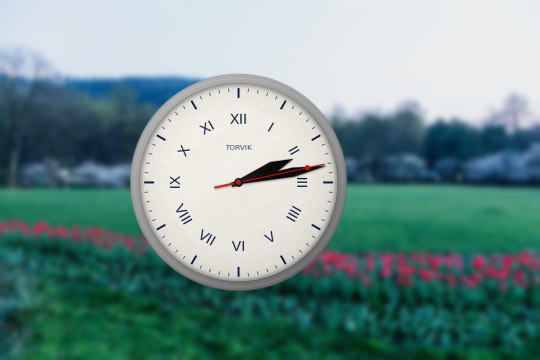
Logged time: {"hour": 2, "minute": 13, "second": 13}
